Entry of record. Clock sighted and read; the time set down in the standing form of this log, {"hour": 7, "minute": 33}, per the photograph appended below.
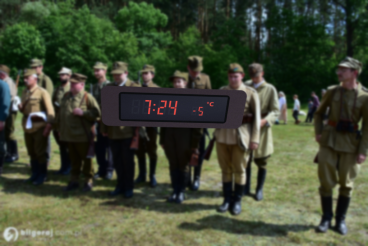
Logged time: {"hour": 7, "minute": 24}
